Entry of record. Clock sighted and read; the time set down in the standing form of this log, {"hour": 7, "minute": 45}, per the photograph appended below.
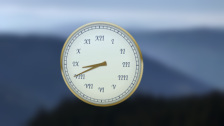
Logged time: {"hour": 8, "minute": 41}
